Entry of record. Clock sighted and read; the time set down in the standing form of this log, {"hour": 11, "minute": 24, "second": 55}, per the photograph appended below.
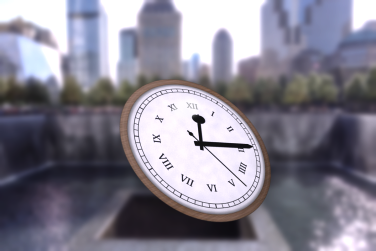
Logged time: {"hour": 12, "minute": 14, "second": 23}
